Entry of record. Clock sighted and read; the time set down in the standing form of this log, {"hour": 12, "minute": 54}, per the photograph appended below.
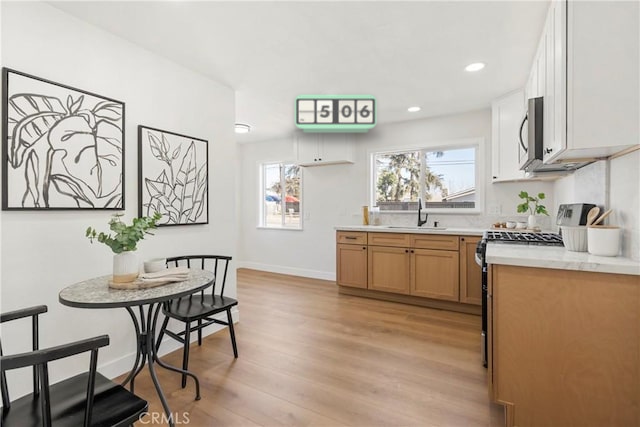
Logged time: {"hour": 5, "minute": 6}
